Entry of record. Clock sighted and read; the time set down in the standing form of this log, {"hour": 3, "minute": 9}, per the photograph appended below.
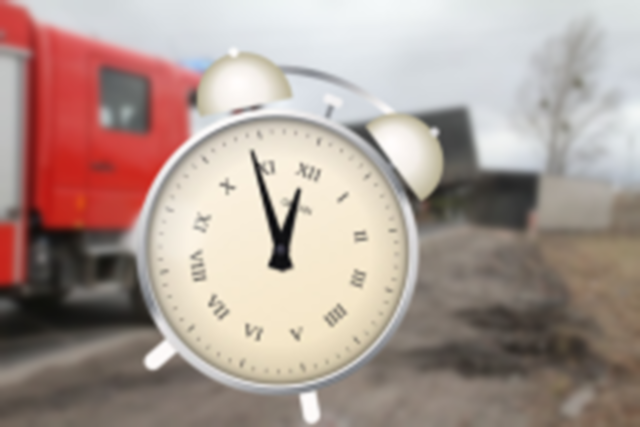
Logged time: {"hour": 11, "minute": 54}
